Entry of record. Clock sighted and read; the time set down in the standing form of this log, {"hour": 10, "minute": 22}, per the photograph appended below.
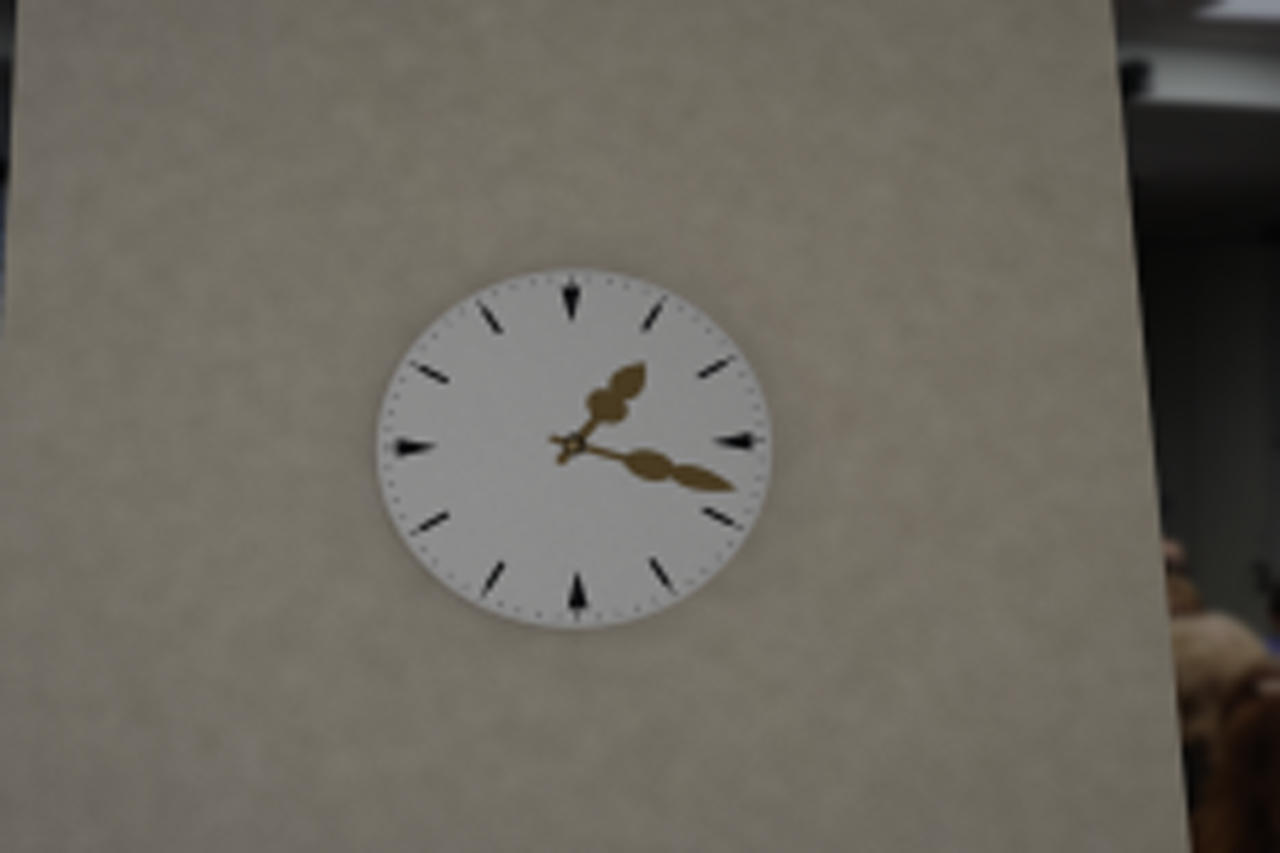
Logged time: {"hour": 1, "minute": 18}
